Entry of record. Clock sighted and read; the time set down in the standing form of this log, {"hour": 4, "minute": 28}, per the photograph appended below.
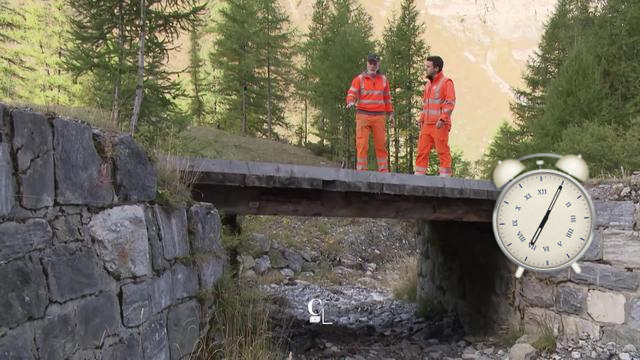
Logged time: {"hour": 7, "minute": 5}
